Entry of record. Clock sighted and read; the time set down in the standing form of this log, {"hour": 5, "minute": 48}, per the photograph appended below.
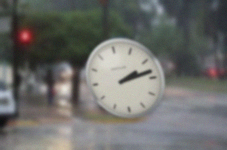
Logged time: {"hour": 2, "minute": 13}
